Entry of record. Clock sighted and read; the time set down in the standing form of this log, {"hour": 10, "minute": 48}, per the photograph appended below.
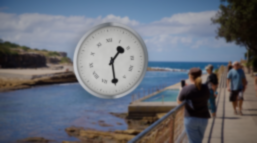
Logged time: {"hour": 1, "minute": 30}
